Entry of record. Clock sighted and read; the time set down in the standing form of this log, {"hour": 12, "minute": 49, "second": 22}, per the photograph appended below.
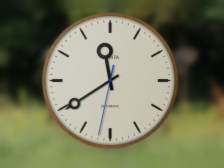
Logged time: {"hour": 11, "minute": 39, "second": 32}
